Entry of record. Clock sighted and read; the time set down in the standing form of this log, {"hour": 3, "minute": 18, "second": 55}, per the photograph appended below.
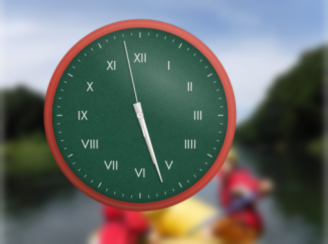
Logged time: {"hour": 5, "minute": 26, "second": 58}
